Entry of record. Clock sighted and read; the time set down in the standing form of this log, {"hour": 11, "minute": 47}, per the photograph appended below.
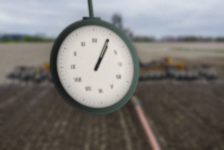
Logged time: {"hour": 1, "minute": 5}
